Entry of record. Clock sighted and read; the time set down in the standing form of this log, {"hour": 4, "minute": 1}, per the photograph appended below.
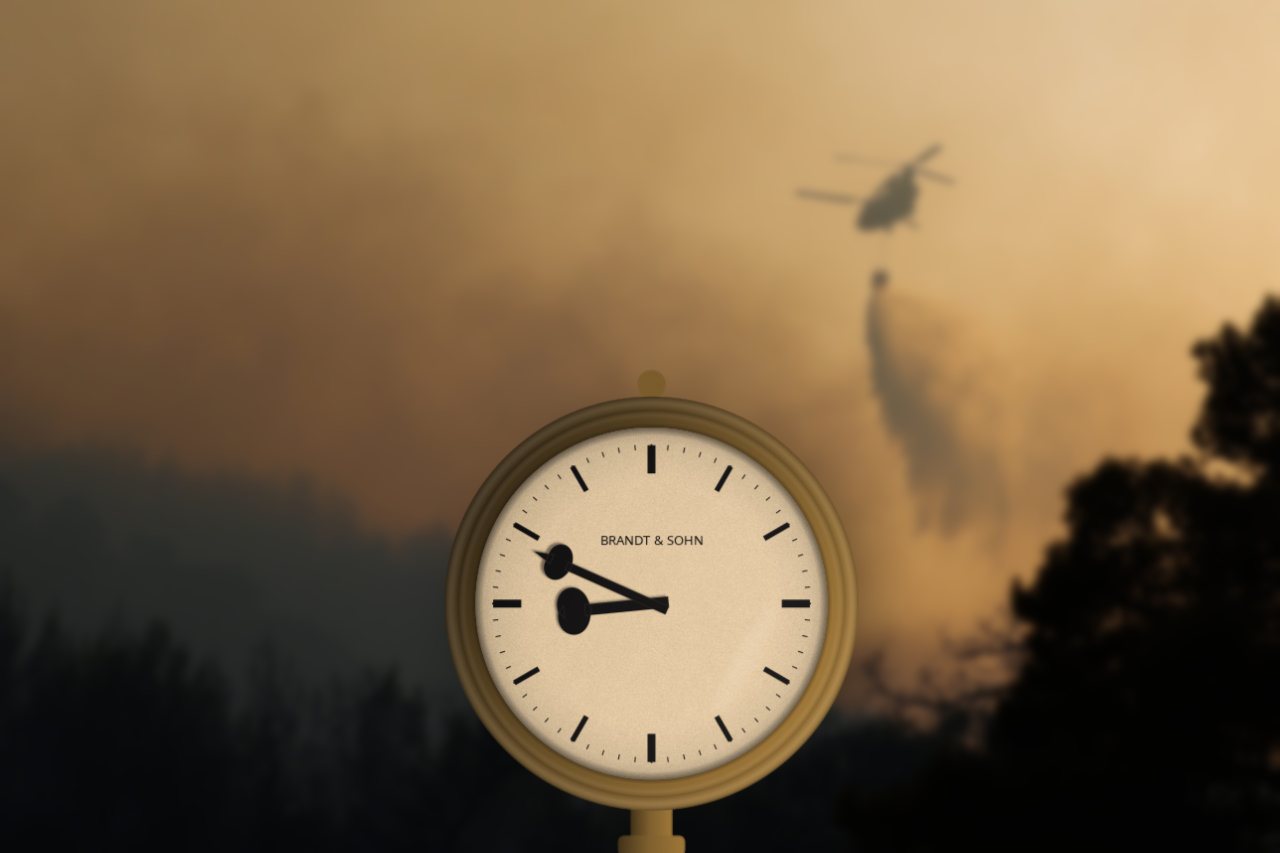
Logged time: {"hour": 8, "minute": 49}
